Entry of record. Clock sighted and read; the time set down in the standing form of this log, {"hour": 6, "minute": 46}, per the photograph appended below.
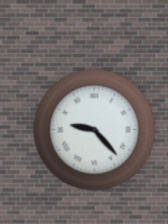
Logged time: {"hour": 9, "minute": 23}
